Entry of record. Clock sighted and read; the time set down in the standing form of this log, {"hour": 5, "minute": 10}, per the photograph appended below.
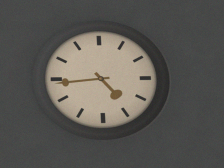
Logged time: {"hour": 4, "minute": 44}
